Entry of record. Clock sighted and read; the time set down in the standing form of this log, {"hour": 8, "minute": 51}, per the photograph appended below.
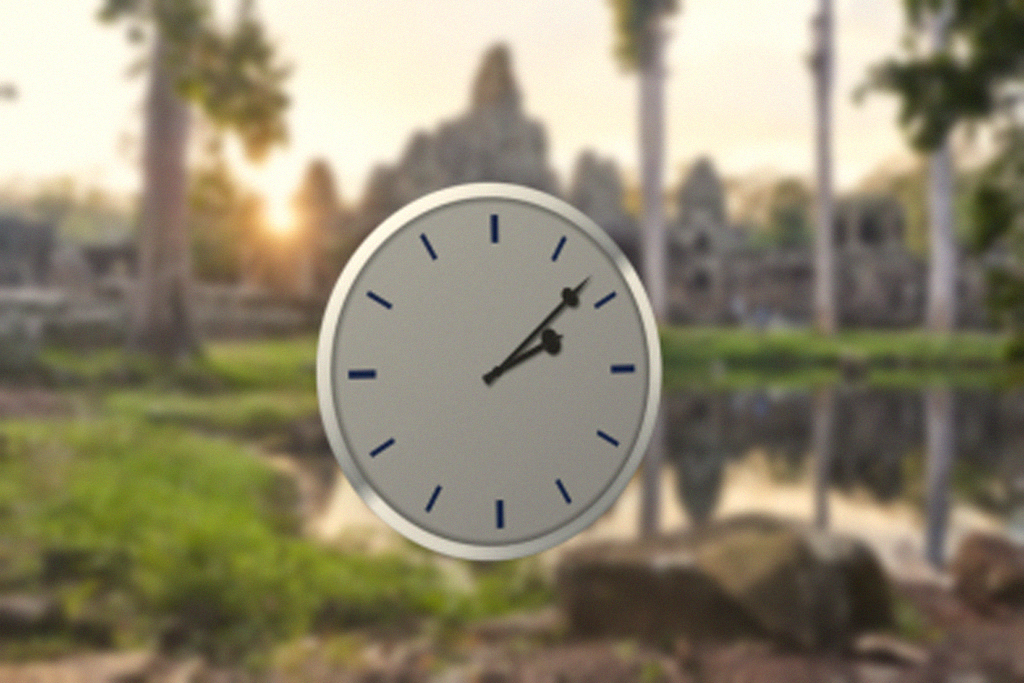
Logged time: {"hour": 2, "minute": 8}
